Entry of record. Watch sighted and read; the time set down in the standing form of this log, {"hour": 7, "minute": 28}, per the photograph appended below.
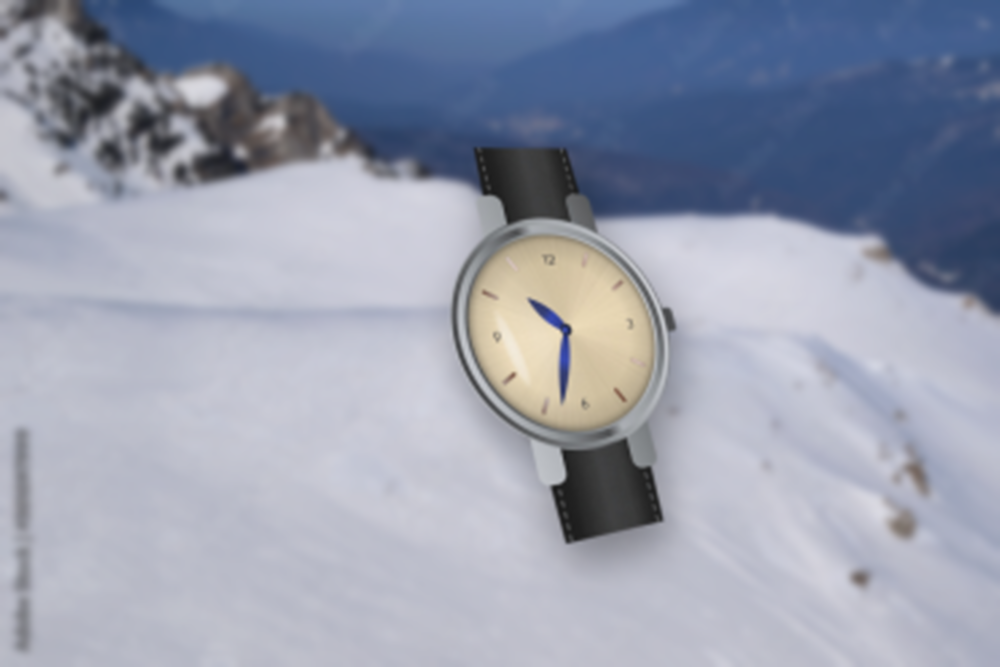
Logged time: {"hour": 10, "minute": 33}
